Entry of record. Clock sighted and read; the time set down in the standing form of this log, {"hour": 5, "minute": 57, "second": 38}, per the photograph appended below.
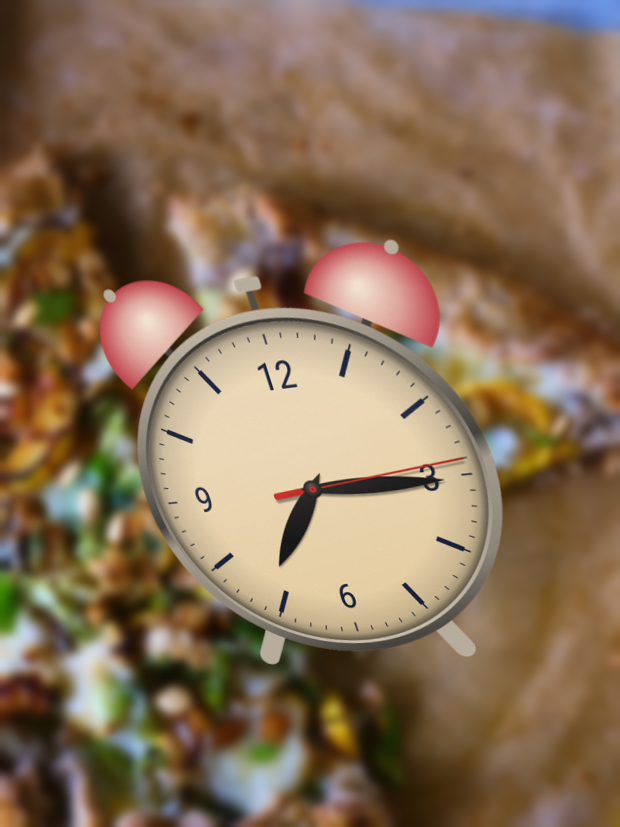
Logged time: {"hour": 7, "minute": 15, "second": 14}
